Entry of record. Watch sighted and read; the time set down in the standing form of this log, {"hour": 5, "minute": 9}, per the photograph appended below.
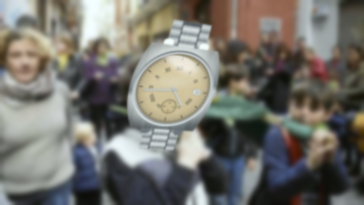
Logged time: {"hour": 4, "minute": 44}
